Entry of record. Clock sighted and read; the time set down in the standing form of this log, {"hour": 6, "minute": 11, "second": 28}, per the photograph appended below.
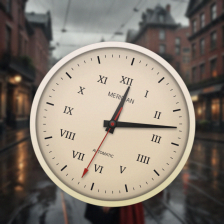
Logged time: {"hour": 12, "minute": 12, "second": 32}
